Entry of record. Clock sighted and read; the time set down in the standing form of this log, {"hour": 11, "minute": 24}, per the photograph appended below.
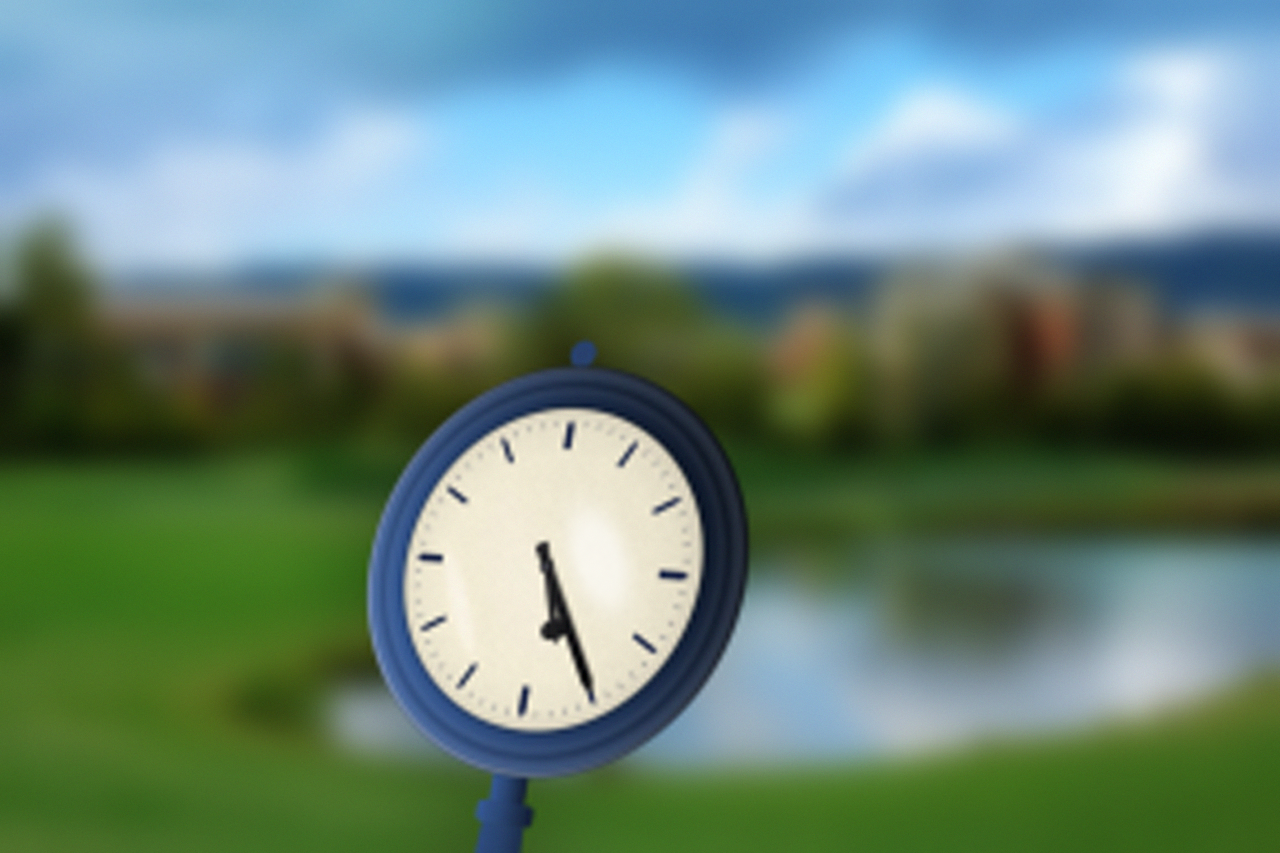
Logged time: {"hour": 5, "minute": 25}
